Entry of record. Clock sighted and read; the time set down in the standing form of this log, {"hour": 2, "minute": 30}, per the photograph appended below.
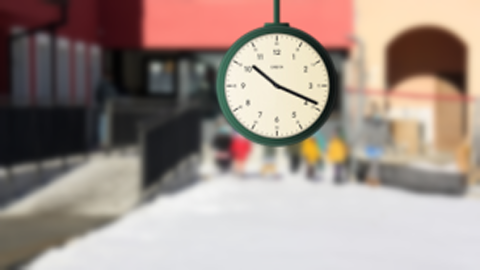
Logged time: {"hour": 10, "minute": 19}
